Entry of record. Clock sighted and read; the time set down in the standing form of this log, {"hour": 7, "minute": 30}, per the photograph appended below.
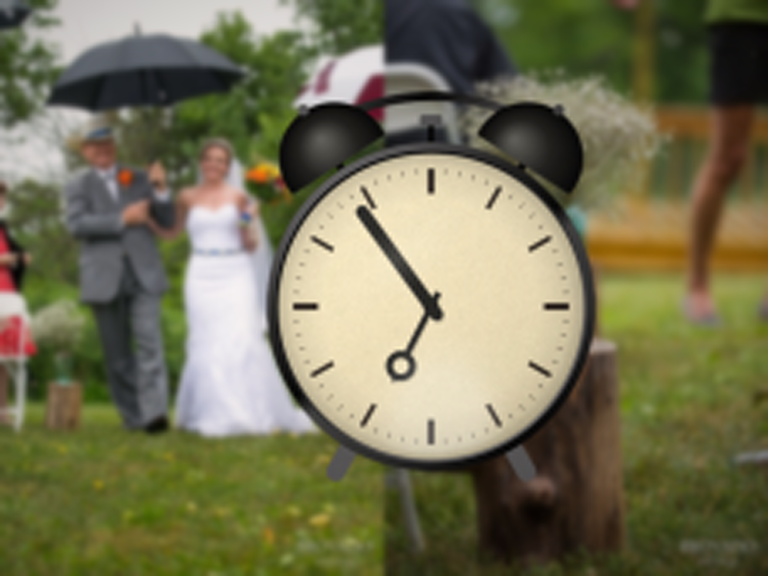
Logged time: {"hour": 6, "minute": 54}
